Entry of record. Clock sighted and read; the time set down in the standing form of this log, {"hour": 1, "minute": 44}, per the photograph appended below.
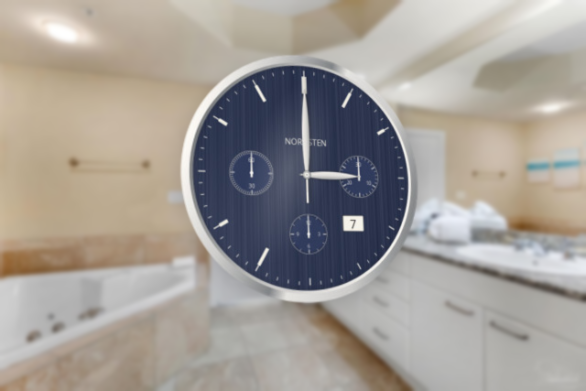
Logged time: {"hour": 3, "minute": 0}
